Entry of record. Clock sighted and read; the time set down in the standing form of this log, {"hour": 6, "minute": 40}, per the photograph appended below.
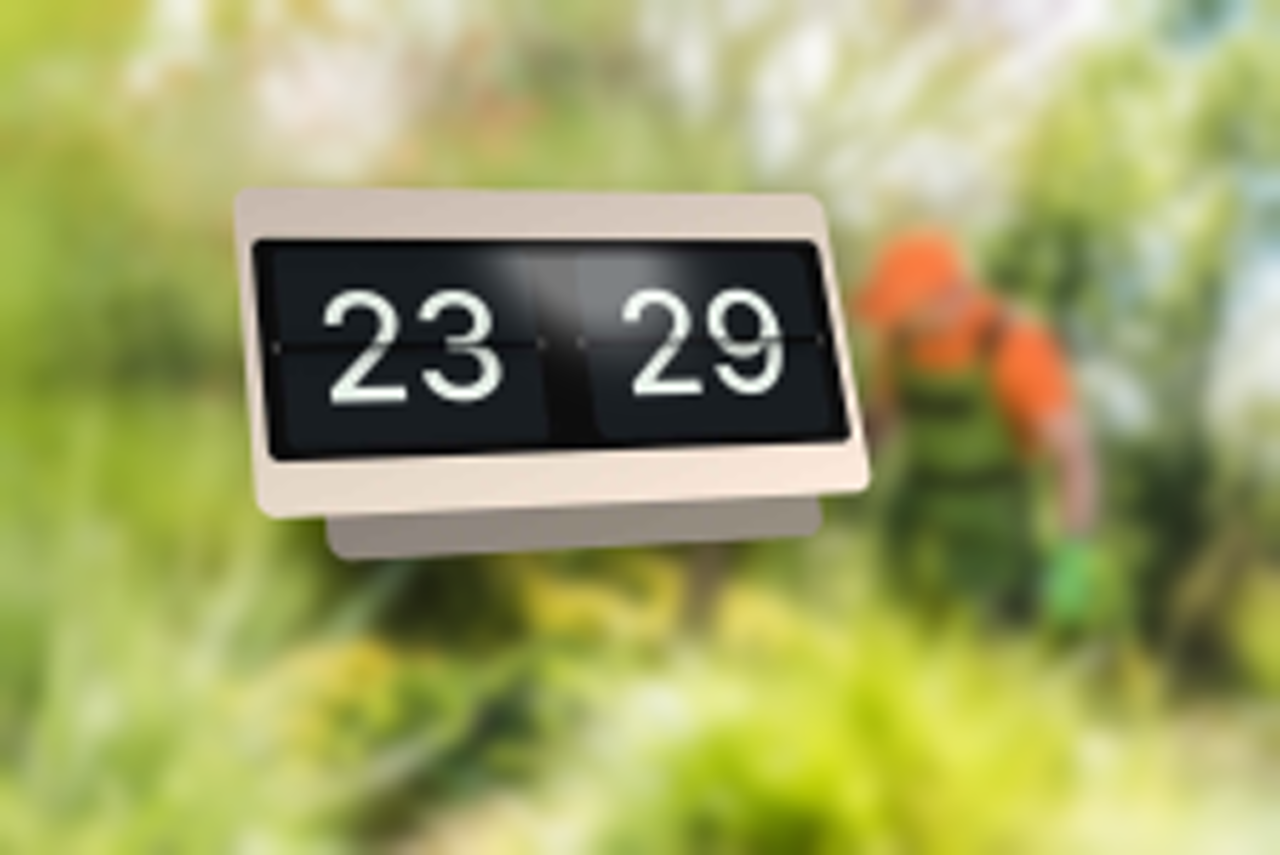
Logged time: {"hour": 23, "minute": 29}
